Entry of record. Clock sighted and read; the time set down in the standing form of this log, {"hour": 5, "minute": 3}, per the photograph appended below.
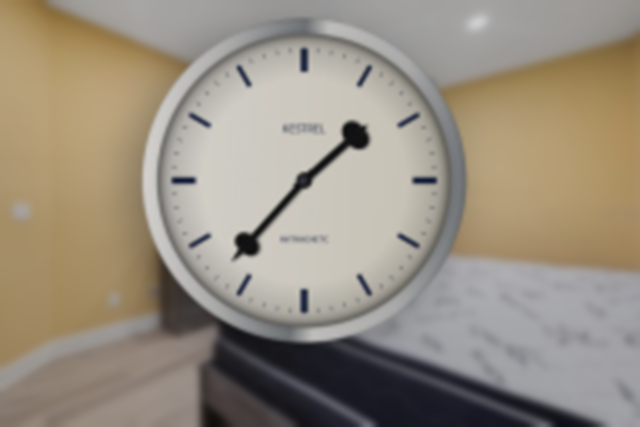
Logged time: {"hour": 1, "minute": 37}
